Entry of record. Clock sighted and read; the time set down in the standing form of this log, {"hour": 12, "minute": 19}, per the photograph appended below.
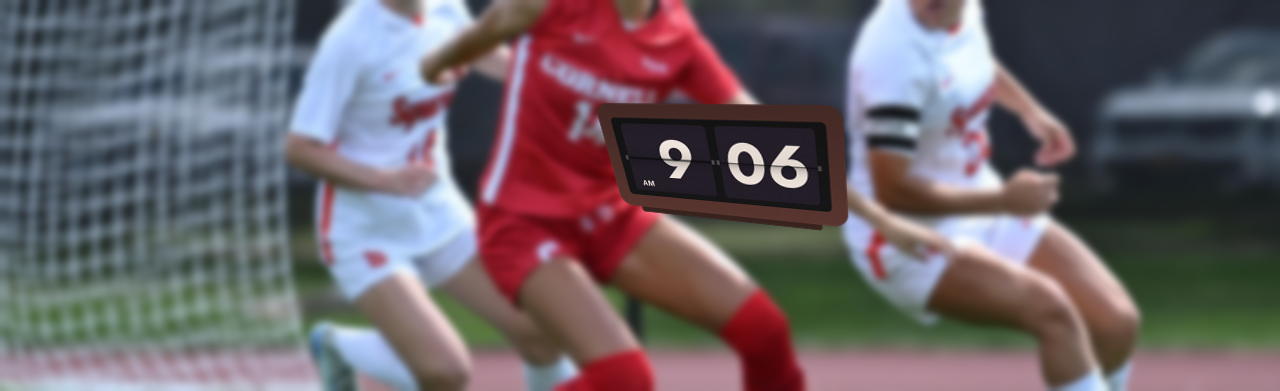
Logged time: {"hour": 9, "minute": 6}
